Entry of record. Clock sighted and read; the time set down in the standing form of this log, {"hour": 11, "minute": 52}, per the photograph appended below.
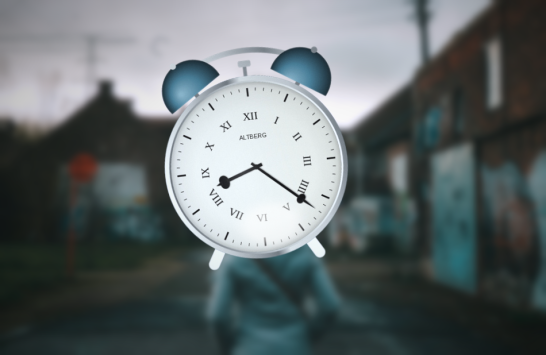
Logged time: {"hour": 8, "minute": 22}
